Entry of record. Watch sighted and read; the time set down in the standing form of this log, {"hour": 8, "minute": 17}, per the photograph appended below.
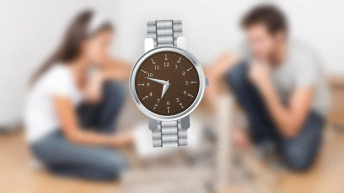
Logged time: {"hour": 6, "minute": 48}
